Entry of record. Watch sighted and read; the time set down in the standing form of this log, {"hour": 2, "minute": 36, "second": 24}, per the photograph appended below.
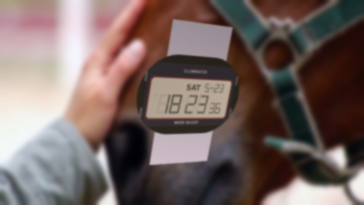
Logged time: {"hour": 18, "minute": 23, "second": 36}
